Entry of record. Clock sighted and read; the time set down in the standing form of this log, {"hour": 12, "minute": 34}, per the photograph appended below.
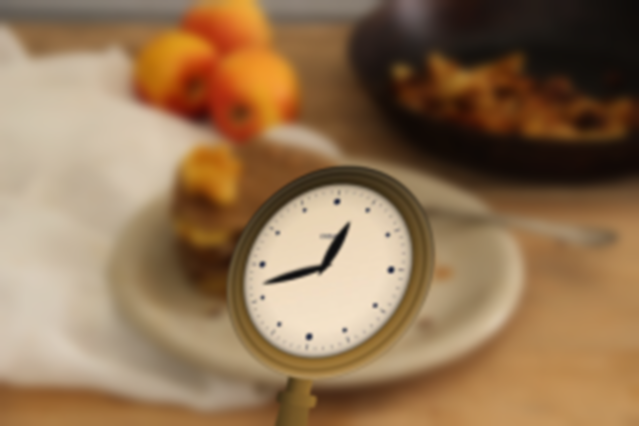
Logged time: {"hour": 12, "minute": 42}
